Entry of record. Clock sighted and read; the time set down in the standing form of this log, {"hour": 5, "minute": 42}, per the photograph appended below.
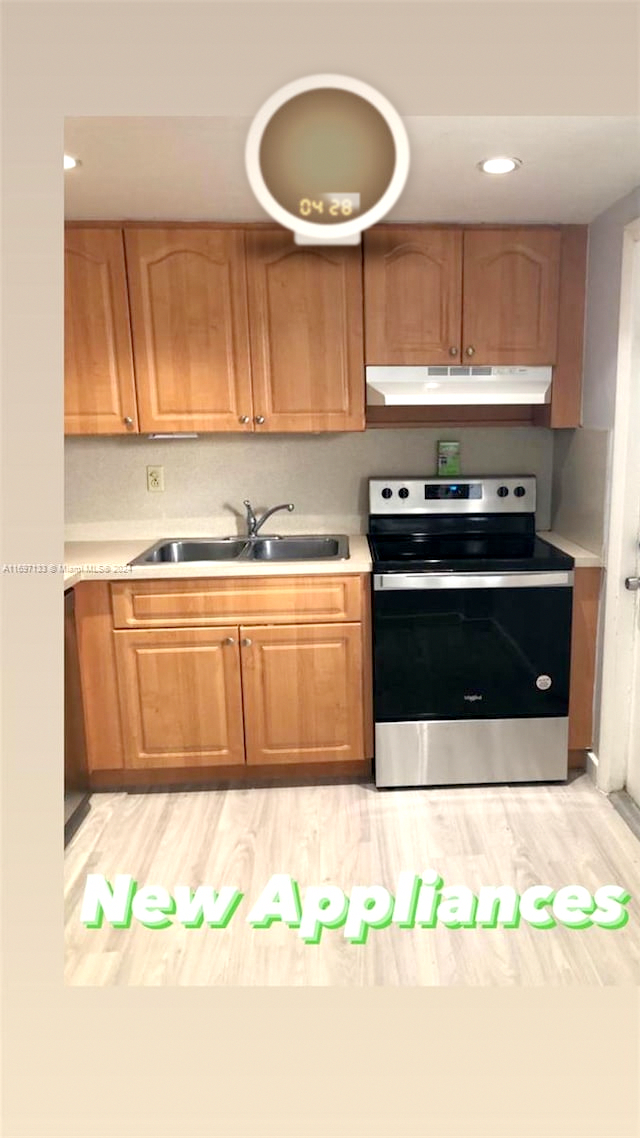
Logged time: {"hour": 4, "minute": 28}
